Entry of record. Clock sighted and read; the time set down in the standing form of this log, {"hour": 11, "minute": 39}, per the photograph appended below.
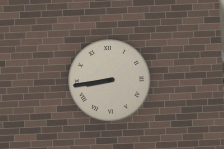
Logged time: {"hour": 8, "minute": 44}
